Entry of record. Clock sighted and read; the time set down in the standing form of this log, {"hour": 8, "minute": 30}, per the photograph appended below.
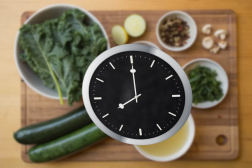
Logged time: {"hour": 8, "minute": 0}
